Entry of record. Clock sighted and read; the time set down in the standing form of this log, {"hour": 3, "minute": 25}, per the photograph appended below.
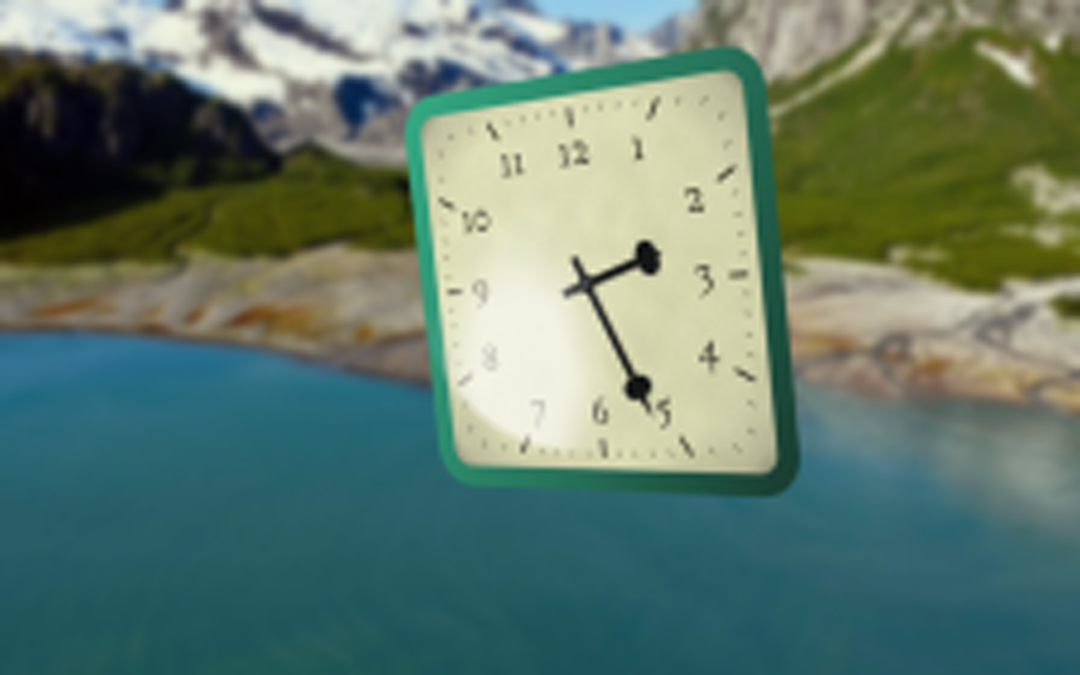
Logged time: {"hour": 2, "minute": 26}
